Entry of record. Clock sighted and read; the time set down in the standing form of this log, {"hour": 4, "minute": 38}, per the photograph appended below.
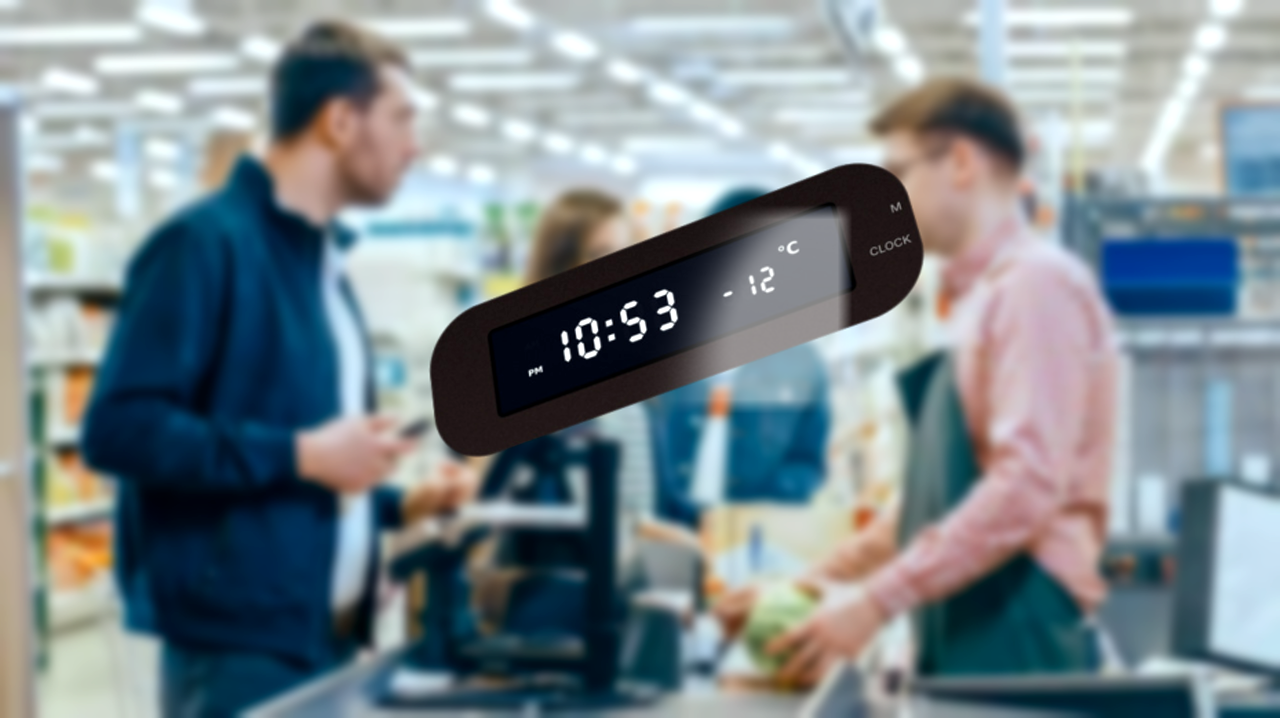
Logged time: {"hour": 10, "minute": 53}
